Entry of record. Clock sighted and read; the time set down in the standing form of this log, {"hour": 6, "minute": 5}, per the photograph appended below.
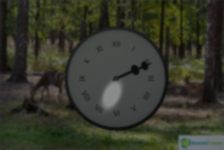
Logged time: {"hour": 2, "minute": 11}
